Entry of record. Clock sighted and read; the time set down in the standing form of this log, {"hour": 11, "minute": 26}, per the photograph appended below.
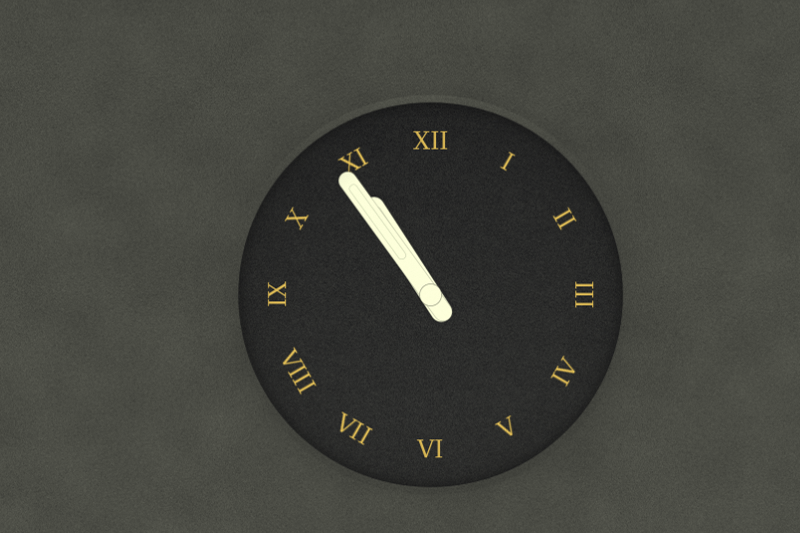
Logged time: {"hour": 10, "minute": 54}
